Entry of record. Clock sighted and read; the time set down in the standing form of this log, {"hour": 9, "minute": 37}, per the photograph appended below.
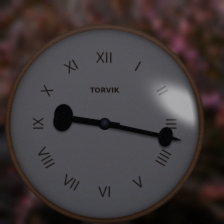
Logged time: {"hour": 9, "minute": 17}
